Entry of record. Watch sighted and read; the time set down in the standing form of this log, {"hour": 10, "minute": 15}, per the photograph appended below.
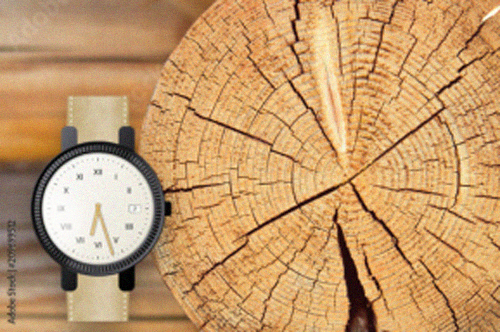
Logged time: {"hour": 6, "minute": 27}
